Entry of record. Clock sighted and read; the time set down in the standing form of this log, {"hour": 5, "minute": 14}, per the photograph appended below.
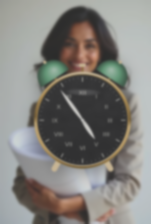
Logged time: {"hour": 4, "minute": 54}
